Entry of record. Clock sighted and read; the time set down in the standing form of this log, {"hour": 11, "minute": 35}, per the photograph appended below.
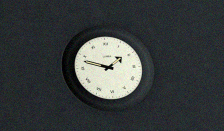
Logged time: {"hour": 1, "minute": 48}
